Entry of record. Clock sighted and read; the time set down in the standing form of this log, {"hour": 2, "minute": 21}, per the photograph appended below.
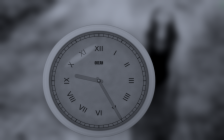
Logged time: {"hour": 9, "minute": 25}
